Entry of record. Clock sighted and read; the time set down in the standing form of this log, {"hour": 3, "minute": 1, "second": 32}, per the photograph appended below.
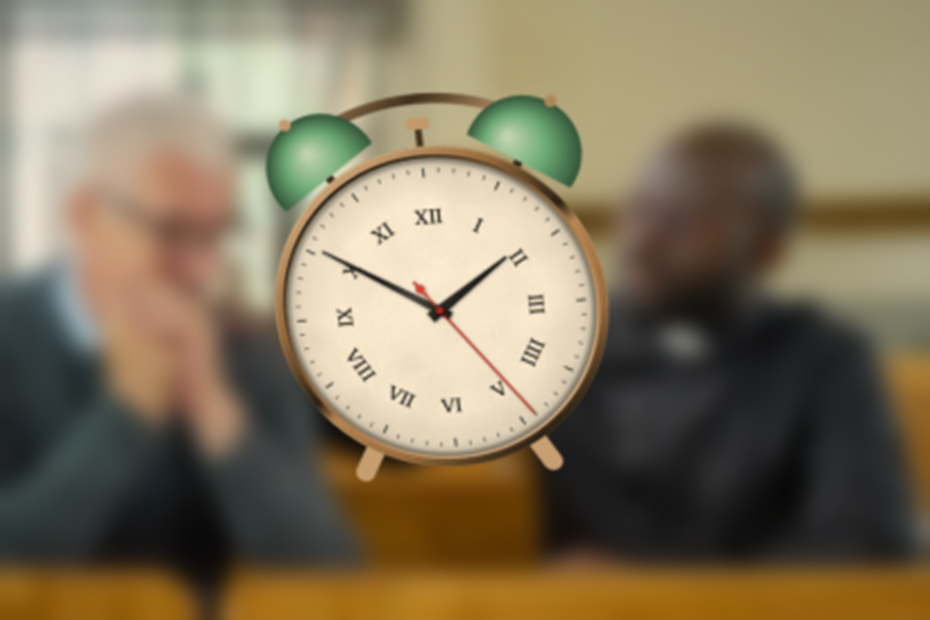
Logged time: {"hour": 1, "minute": 50, "second": 24}
